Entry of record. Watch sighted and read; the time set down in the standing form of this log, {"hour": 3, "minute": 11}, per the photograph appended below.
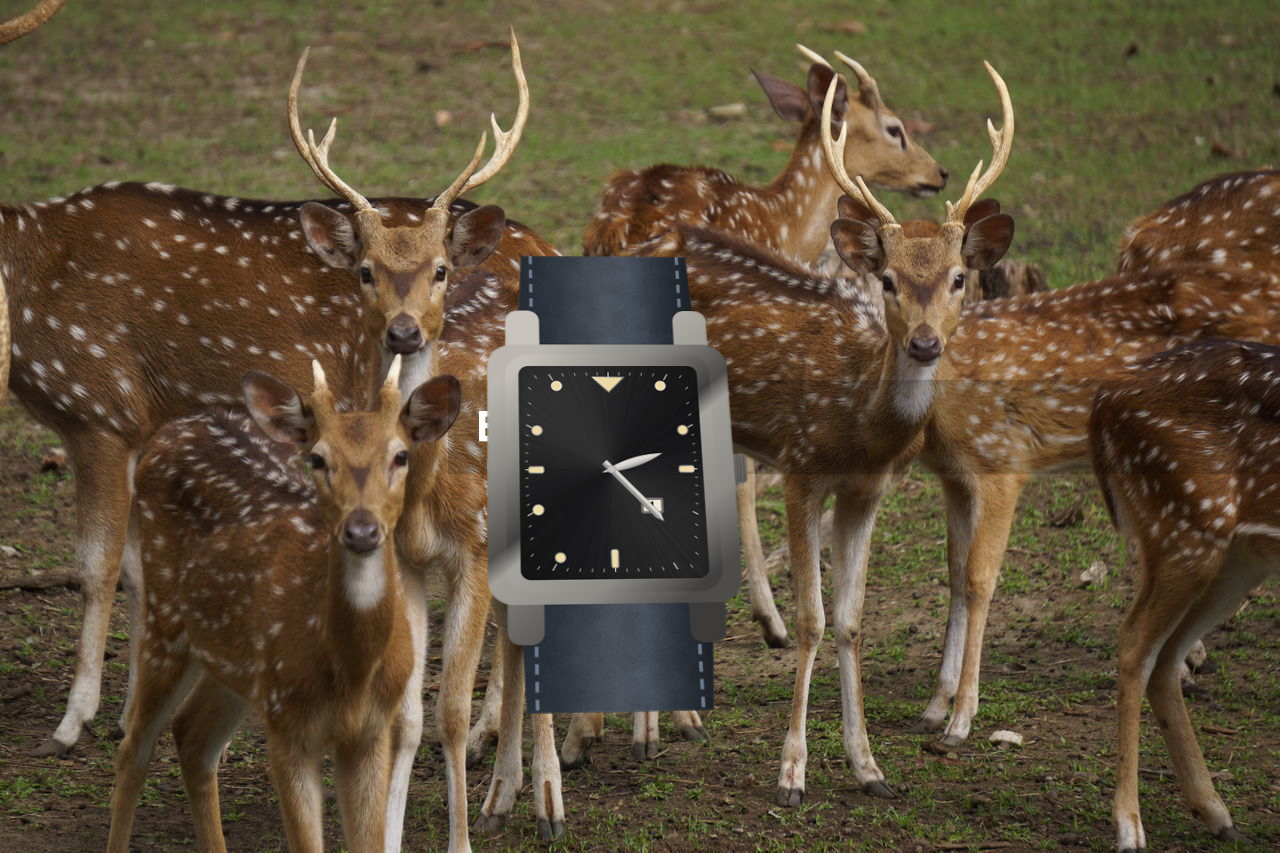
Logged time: {"hour": 2, "minute": 23}
